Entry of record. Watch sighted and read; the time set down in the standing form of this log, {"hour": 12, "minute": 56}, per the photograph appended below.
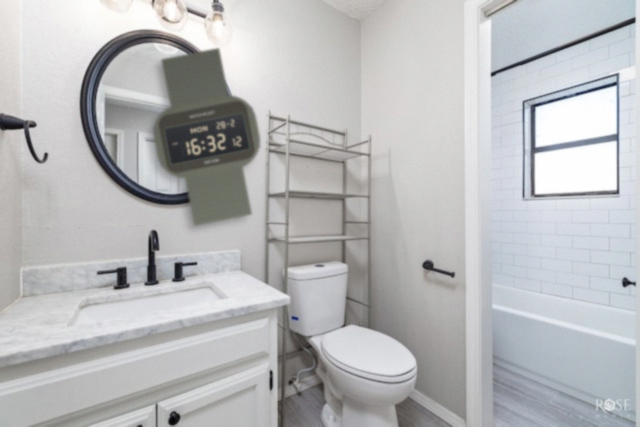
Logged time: {"hour": 16, "minute": 32}
